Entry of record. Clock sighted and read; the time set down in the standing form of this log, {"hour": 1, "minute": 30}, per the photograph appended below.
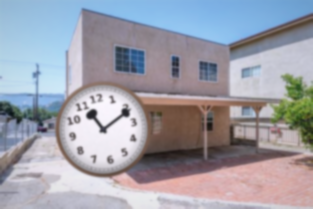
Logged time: {"hour": 11, "minute": 11}
